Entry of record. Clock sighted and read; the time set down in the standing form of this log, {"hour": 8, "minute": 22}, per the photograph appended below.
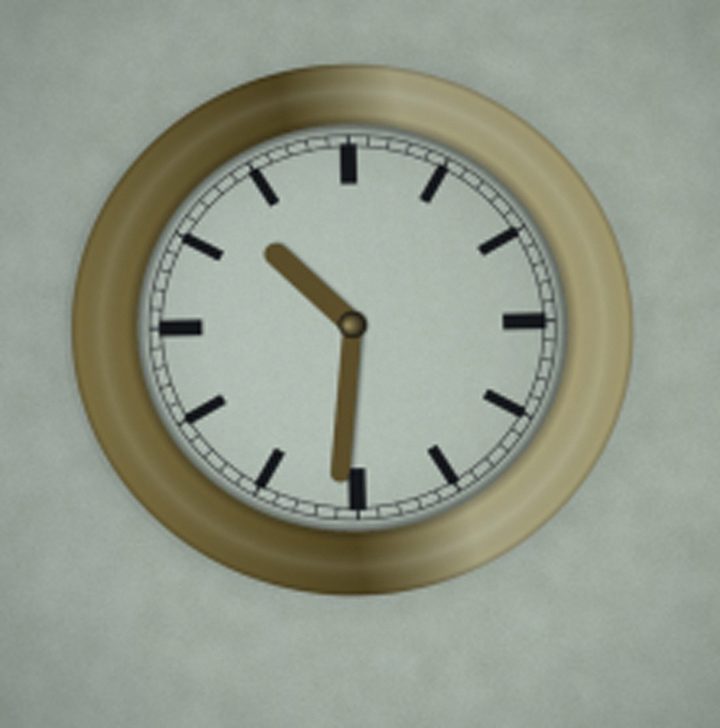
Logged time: {"hour": 10, "minute": 31}
